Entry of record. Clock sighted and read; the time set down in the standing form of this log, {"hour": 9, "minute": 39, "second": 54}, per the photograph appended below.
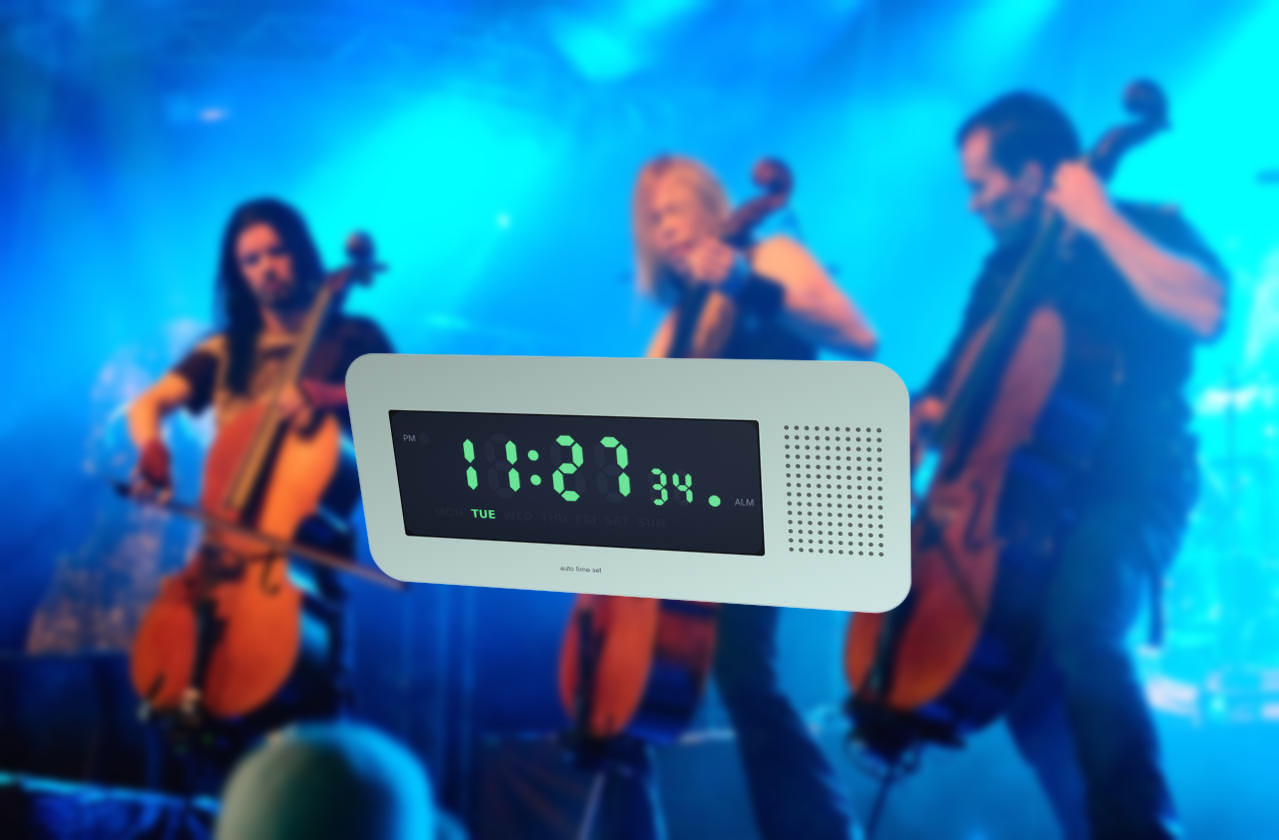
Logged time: {"hour": 11, "minute": 27, "second": 34}
